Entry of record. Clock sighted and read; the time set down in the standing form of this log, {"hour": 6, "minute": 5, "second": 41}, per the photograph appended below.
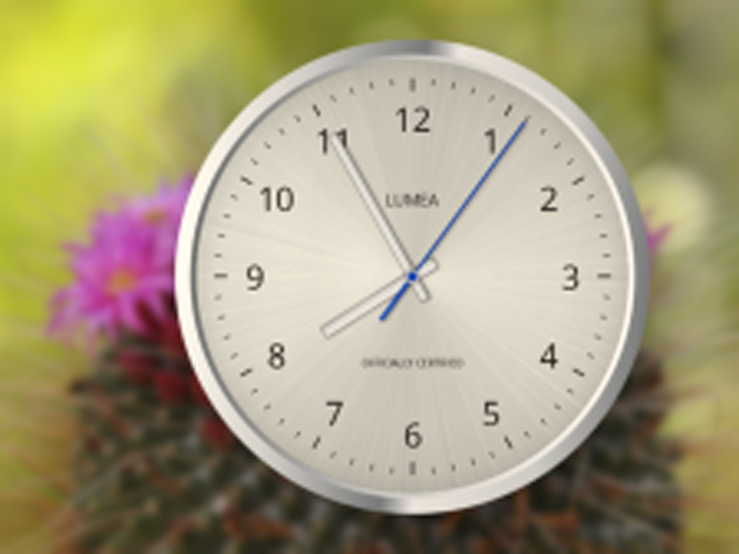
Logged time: {"hour": 7, "minute": 55, "second": 6}
